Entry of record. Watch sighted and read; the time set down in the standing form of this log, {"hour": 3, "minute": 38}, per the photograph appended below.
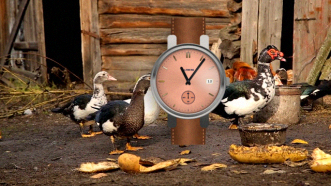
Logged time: {"hour": 11, "minute": 6}
